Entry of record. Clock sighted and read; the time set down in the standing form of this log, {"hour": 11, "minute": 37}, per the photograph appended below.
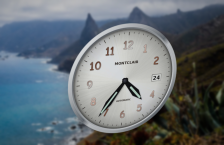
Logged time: {"hour": 4, "minute": 36}
